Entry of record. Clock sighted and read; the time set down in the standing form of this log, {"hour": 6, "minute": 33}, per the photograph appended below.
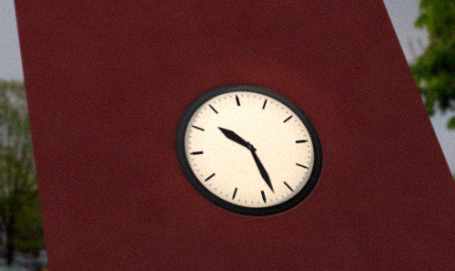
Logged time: {"hour": 10, "minute": 28}
